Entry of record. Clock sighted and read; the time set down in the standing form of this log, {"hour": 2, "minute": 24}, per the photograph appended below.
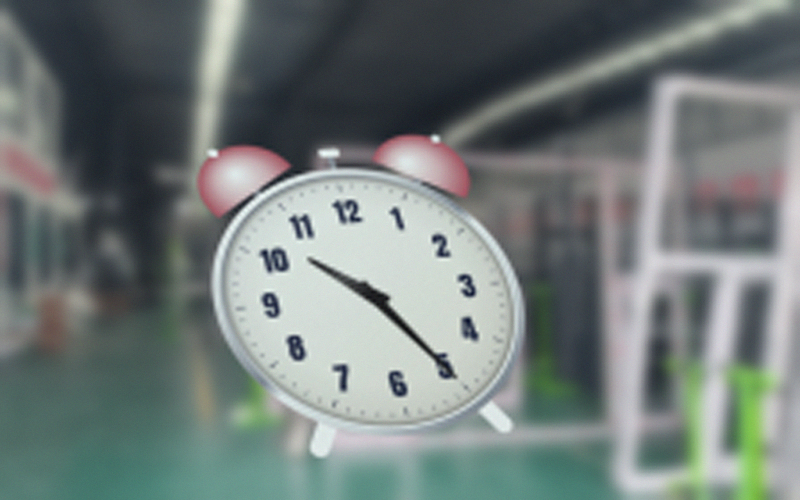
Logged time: {"hour": 10, "minute": 25}
